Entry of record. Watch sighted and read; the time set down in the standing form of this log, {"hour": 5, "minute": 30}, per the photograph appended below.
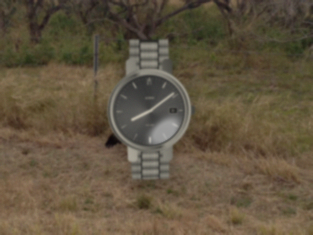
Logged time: {"hour": 8, "minute": 9}
